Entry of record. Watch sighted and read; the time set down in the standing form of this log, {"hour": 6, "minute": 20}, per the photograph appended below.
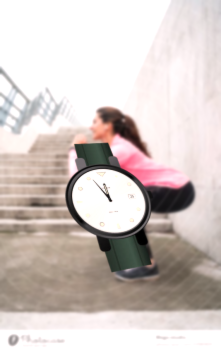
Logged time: {"hour": 11, "minute": 56}
